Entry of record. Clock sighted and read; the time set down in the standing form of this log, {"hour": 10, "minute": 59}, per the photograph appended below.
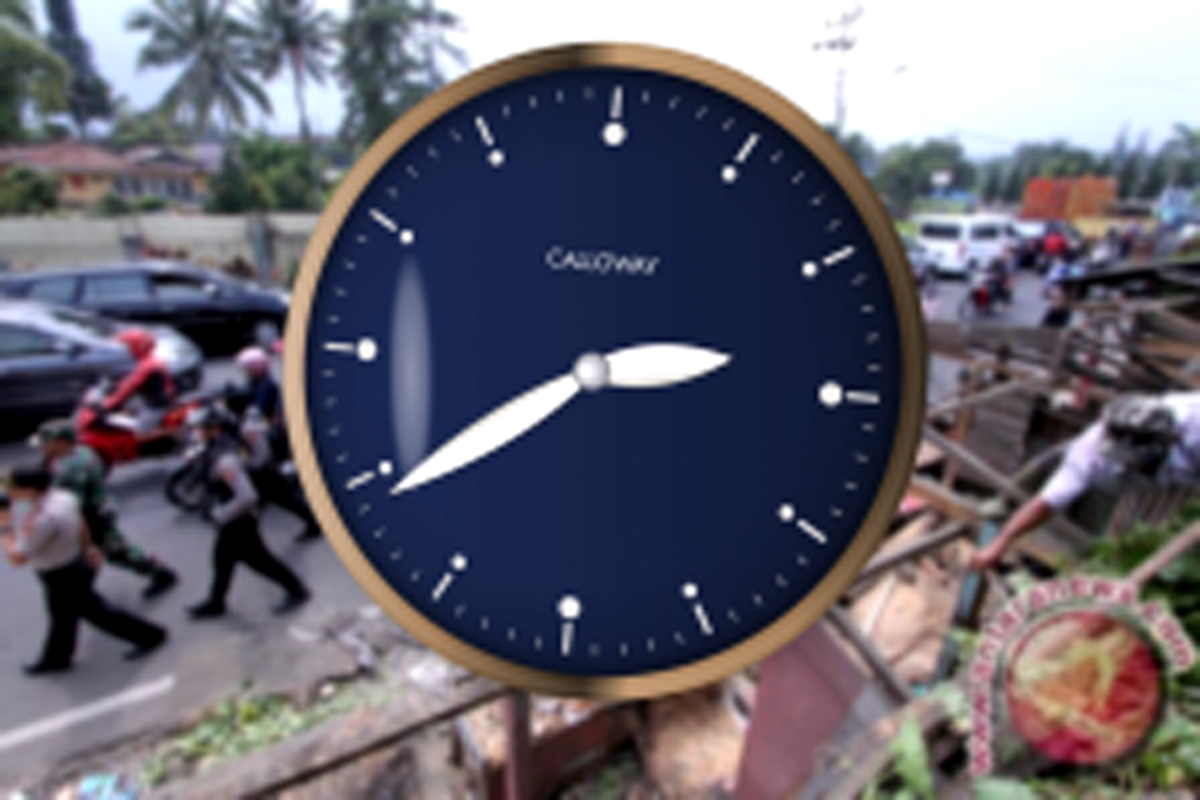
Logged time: {"hour": 2, "minute": 39}
